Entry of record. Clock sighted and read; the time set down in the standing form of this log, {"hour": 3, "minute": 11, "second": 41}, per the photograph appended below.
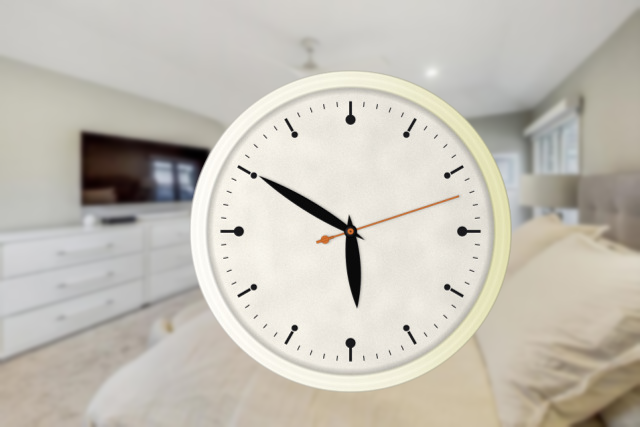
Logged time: {"hour": 5, "minute": 50, "second": 12}
